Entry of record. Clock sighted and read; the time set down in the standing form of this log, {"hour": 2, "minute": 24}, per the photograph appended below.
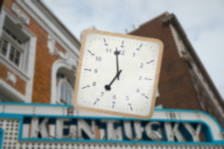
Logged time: {"hour": 6, "minute": 58}
